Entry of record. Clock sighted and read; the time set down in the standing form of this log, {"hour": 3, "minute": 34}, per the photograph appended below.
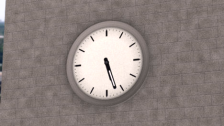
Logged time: {"hour": 5, "minute": 27}
